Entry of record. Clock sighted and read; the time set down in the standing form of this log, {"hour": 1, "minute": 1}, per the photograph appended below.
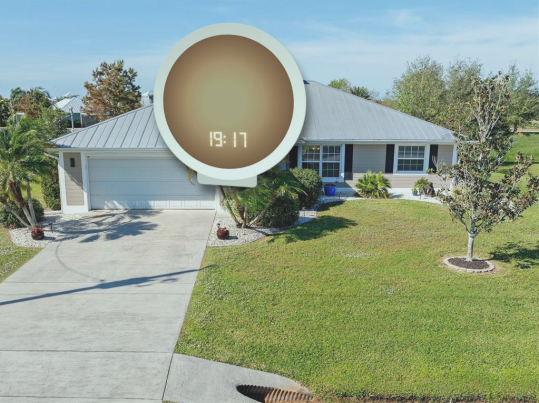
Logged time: {"hour": 19, "minute": 17}
